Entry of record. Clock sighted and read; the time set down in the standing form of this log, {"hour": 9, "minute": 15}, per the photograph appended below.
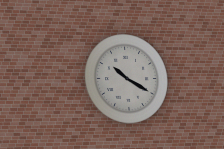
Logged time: {"hour": 10, "minute": 20}
